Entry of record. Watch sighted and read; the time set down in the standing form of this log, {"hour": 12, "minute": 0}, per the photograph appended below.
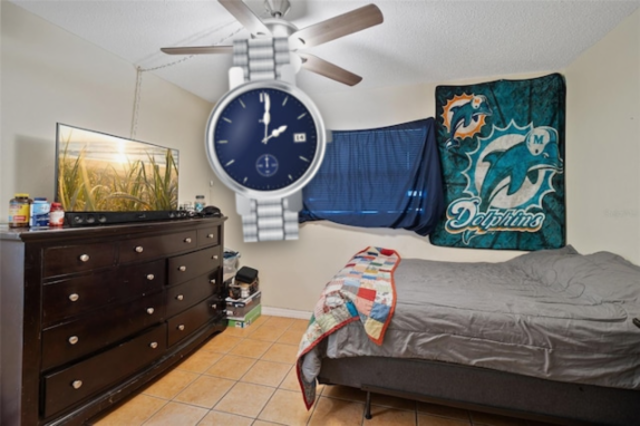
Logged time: {"hour": 2, "minute": 1}
